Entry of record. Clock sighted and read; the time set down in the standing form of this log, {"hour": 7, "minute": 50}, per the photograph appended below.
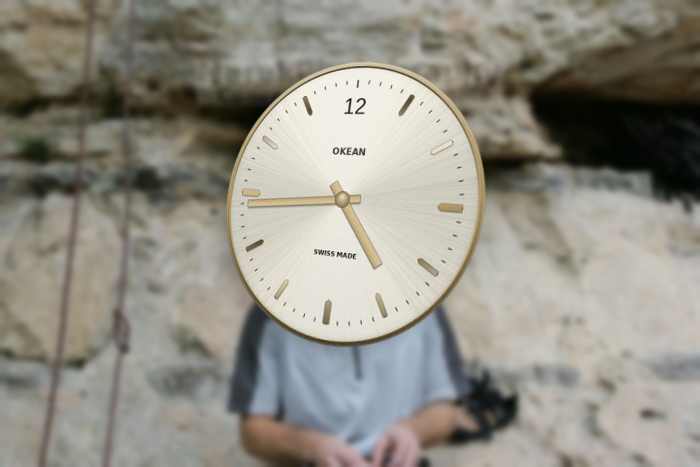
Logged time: {"hour": 4, "minute": 44}
